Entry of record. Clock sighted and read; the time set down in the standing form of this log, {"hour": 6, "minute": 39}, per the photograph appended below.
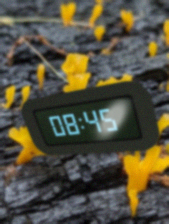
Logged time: {"hour": 8, "minute": 45}
